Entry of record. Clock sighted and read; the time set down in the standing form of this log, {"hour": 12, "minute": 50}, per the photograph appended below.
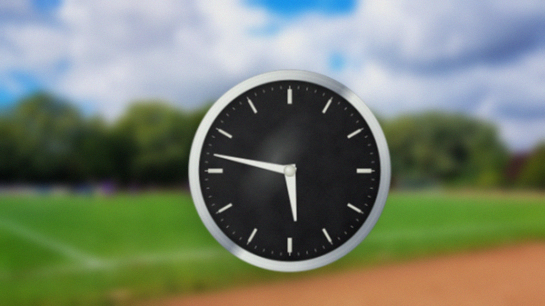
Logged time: {"hour": 5, "minute": 47}
